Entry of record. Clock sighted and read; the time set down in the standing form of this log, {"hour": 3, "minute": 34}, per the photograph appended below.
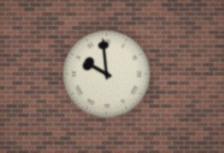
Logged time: {"hour": 9, "minute": 59}
